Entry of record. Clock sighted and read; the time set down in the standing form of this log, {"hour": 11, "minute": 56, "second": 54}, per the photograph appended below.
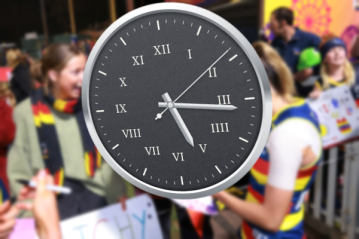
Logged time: {"hour": 5, "minute": 16, "second": 9}
